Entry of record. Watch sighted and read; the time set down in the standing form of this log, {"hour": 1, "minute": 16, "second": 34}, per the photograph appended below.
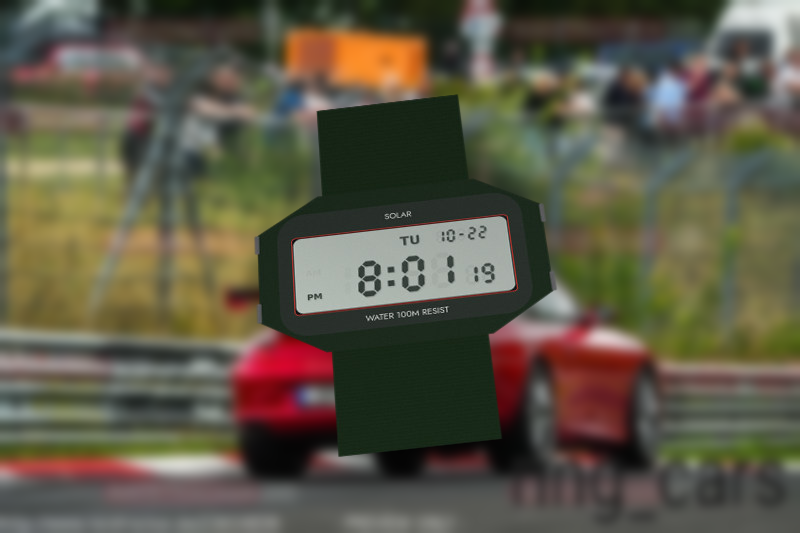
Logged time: {"hour": 8, "minute": 1, "second": 19}
